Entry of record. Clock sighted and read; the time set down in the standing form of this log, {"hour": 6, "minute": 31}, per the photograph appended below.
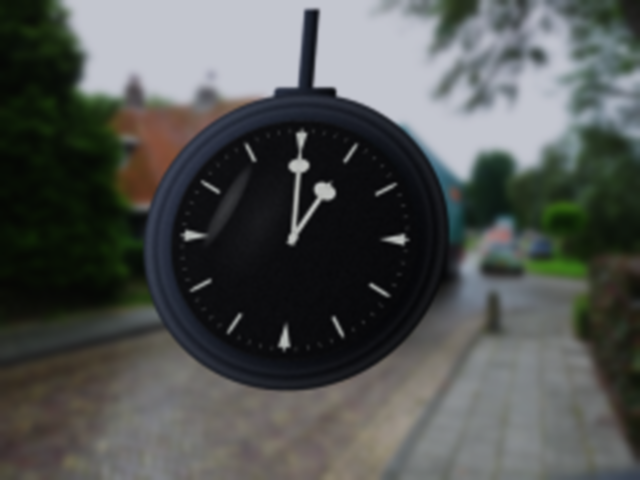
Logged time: {"hour": 1, "minute": 0}
